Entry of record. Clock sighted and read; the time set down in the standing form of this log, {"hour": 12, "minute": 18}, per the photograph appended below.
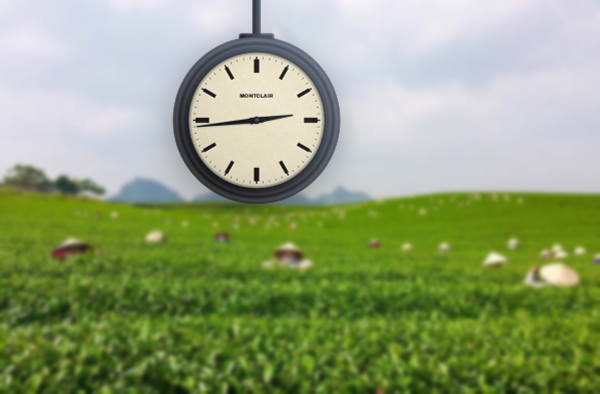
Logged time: {"hour": 2, "minute": 44}
